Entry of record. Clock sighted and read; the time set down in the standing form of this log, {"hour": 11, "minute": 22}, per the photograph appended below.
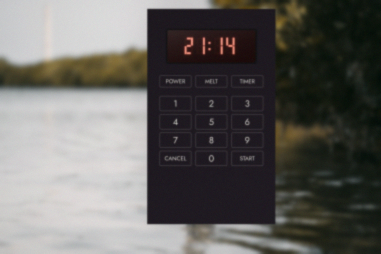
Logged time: {"hour": 21, "minute": 14}
